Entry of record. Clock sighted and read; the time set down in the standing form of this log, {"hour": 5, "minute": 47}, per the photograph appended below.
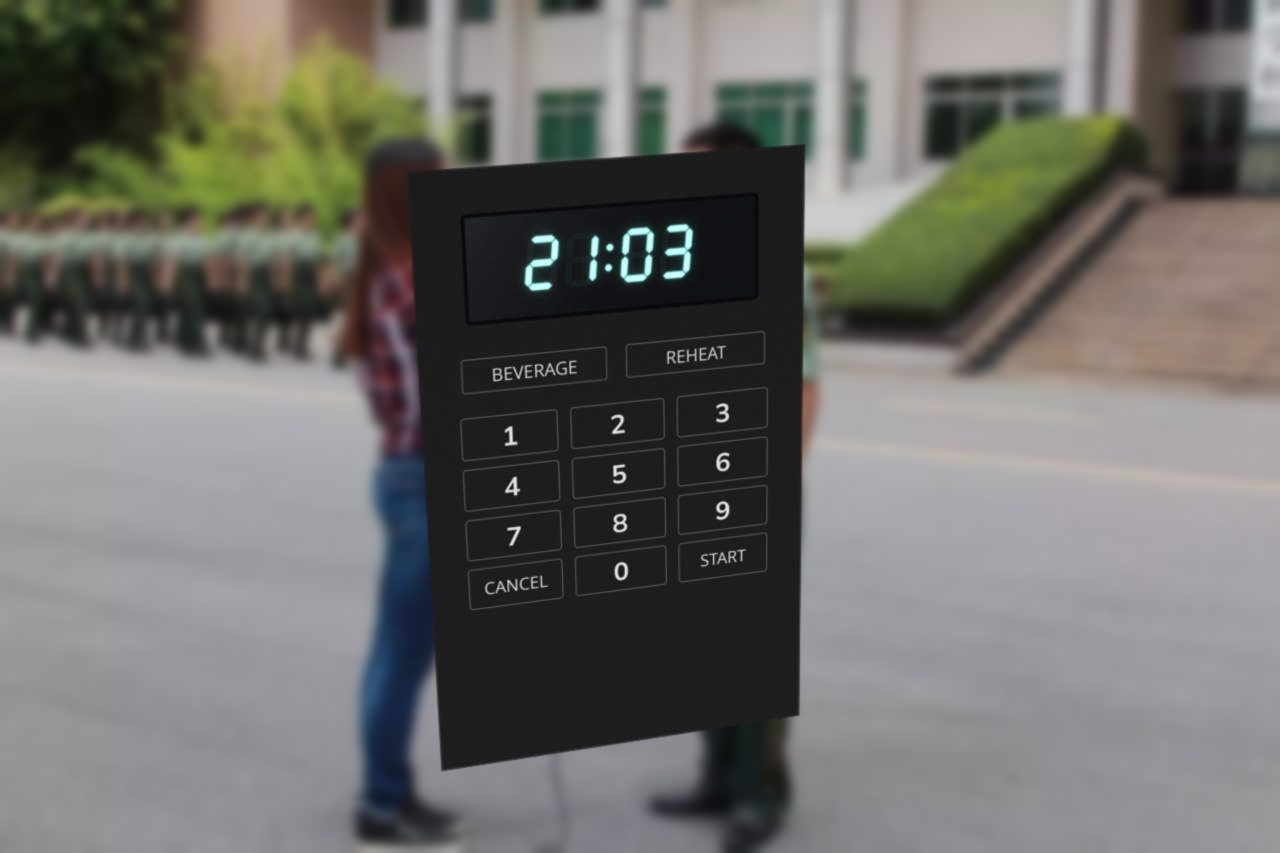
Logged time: {"hour": 21, "minute": 3}
